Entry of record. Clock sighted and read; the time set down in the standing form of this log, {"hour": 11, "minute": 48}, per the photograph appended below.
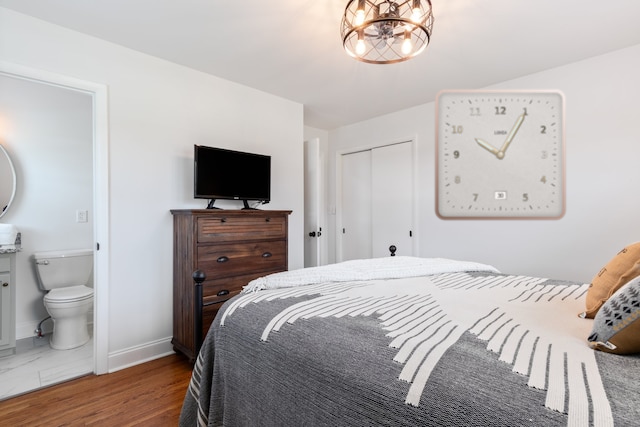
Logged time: {"hour": 10, "minute": 5}
